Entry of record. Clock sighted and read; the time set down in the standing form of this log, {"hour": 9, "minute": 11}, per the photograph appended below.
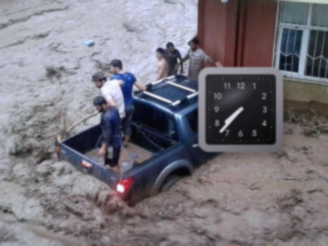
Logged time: {"hour": 7, "minute": 37}
